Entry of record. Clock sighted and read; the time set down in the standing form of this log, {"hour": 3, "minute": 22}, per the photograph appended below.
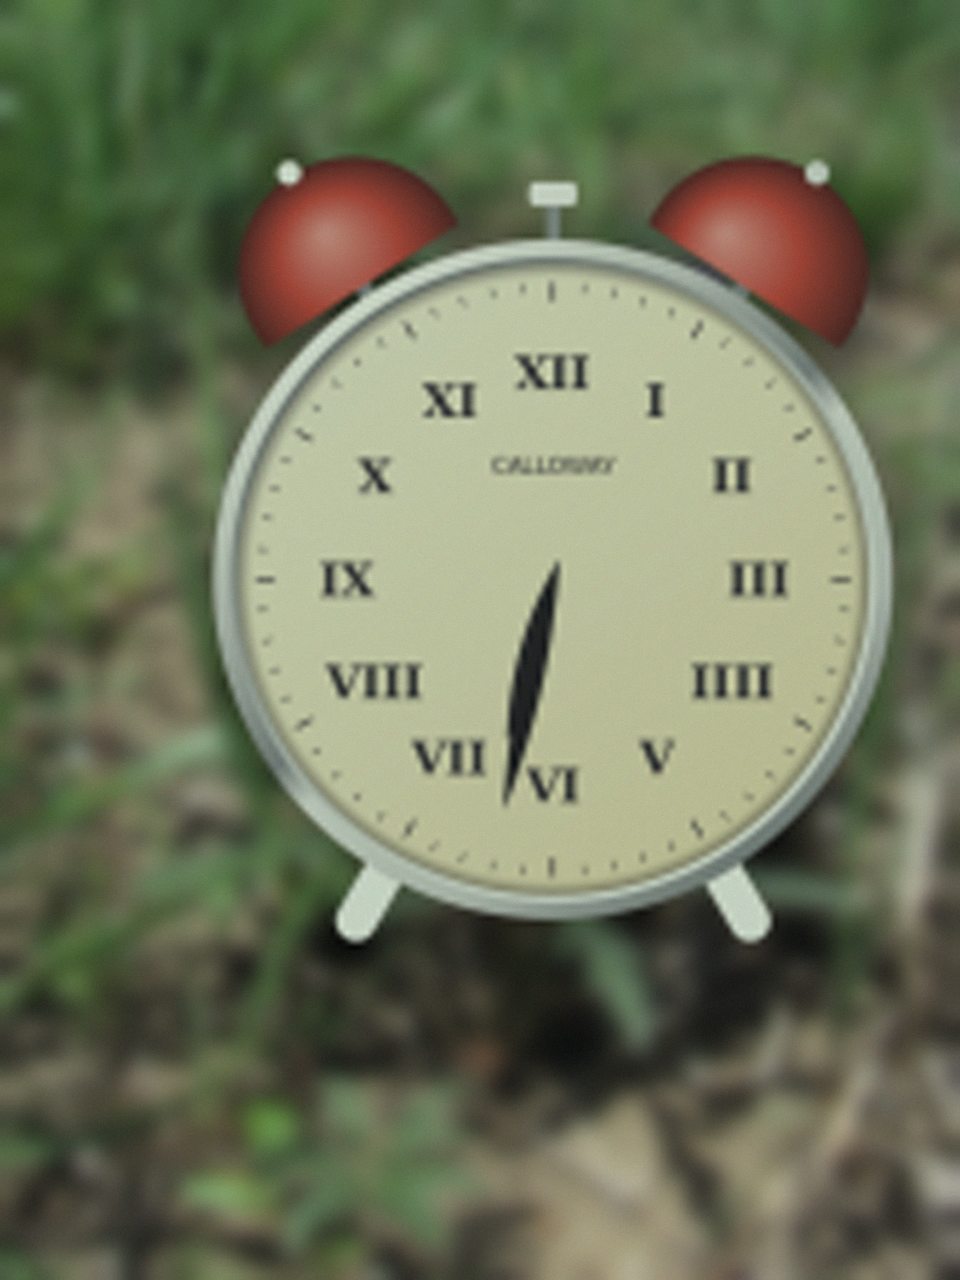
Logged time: {"hour": 6, "minute": 32}
